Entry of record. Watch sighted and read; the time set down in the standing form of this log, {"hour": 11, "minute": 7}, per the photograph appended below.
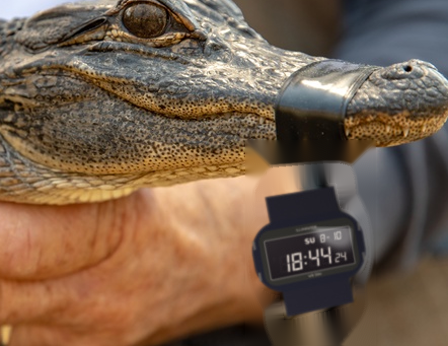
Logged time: {"hour": 18, "minute": 44}
